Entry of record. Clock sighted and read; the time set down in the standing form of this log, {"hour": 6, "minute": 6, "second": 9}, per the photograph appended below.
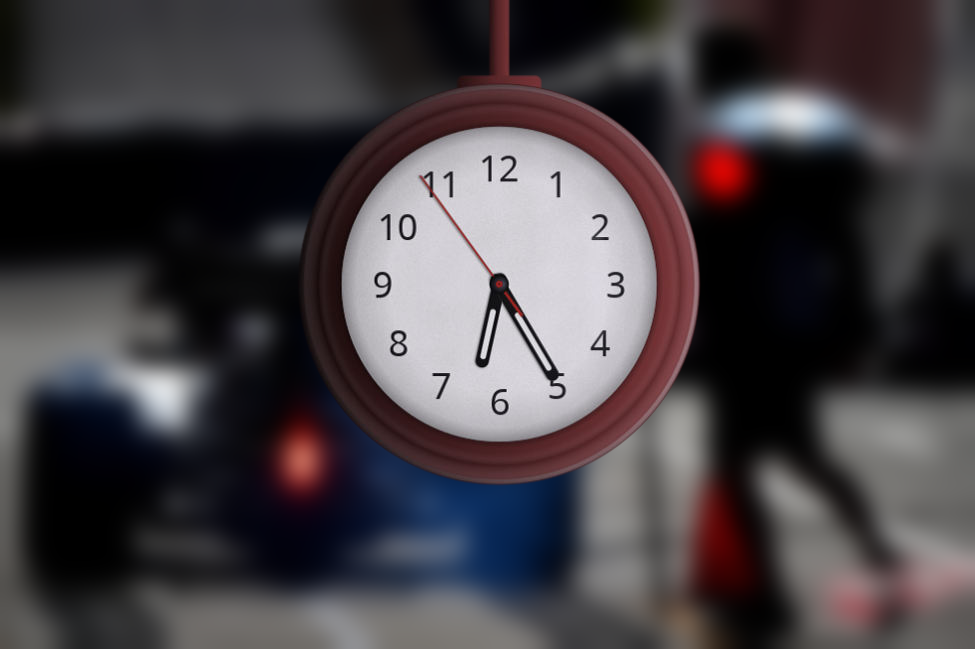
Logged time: {"hour": 6, "minute": 24, "second": 54}
